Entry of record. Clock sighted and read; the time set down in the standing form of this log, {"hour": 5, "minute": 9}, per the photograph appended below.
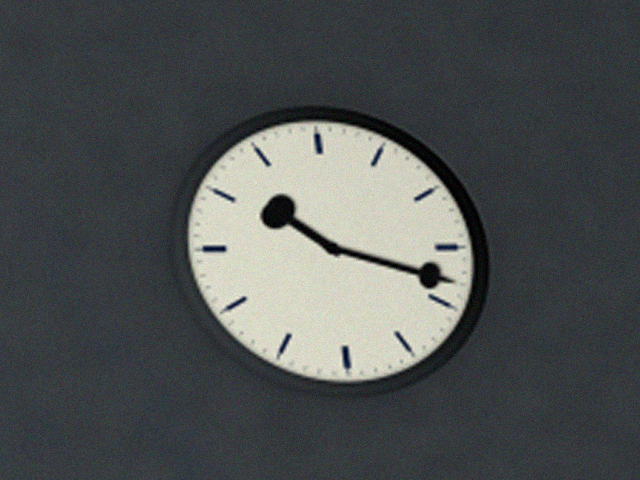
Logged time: {"hour": 10, "minute": 18}
